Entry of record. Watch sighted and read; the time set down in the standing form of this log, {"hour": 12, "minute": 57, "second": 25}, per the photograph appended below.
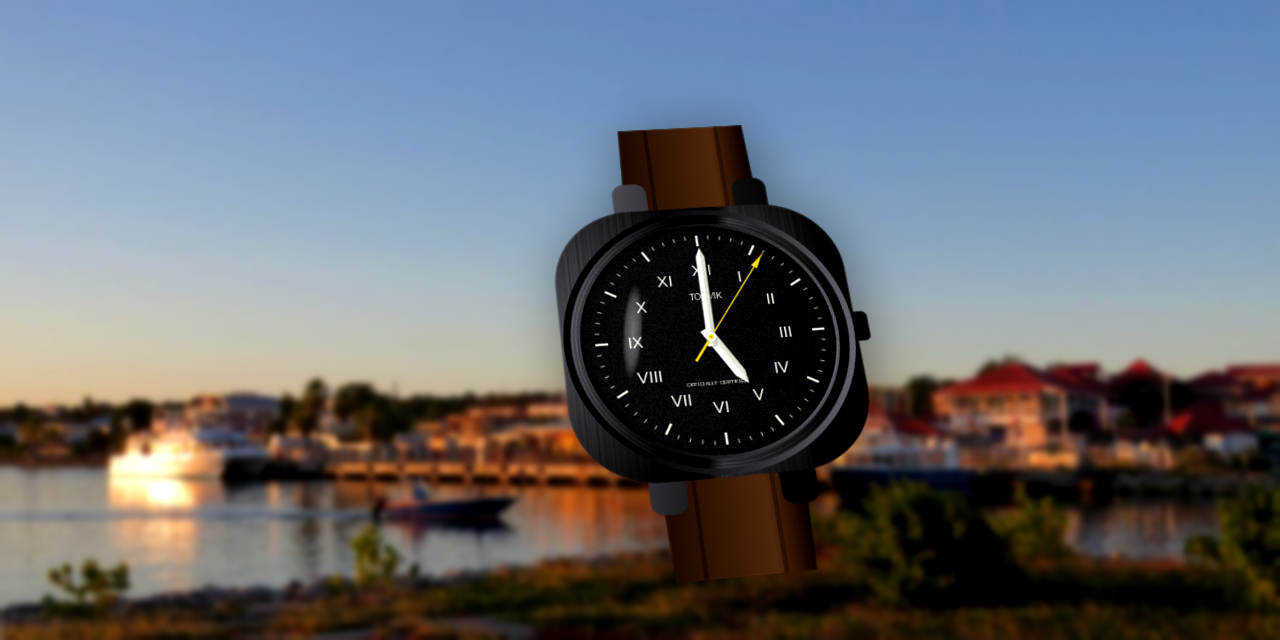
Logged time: {"hour": 5, "minute": 0, "second": 6}
